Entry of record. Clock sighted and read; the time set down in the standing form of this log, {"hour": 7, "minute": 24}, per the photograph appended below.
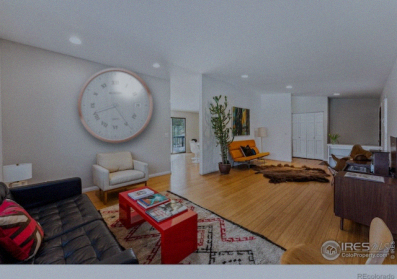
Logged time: {"hour": 8, "minute": 24}
